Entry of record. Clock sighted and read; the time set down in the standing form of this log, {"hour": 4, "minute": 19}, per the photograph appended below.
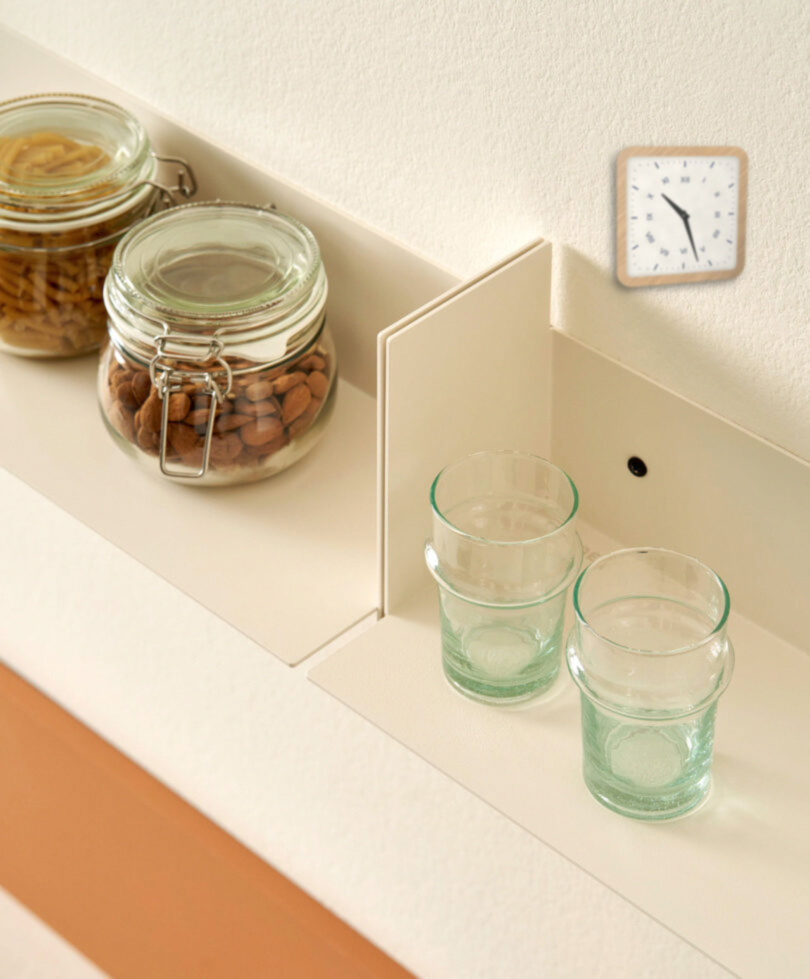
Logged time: {"hour": 10, "minute": 27}
